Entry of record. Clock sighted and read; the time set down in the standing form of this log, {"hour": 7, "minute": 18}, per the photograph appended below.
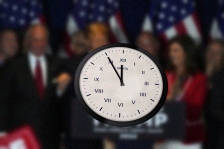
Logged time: {"hour": 11, "minute": 55}
